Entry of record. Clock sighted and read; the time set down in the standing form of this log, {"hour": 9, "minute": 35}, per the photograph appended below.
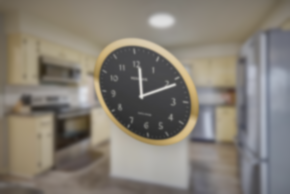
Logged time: {"hour": 12, "minute": 11}
